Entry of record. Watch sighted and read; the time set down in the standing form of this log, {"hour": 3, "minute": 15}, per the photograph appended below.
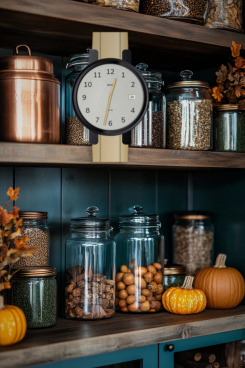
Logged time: {"hour": 12, "minute": 32}
